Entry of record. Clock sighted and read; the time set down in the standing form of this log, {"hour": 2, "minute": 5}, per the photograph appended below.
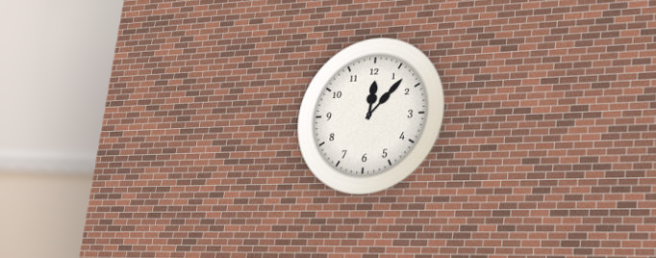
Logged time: {"hour": 12, "minute": 7}
